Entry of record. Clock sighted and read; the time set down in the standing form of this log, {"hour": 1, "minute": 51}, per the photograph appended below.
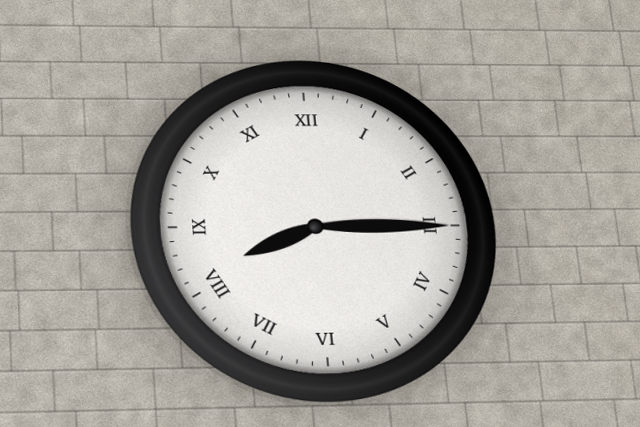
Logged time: {"hour": 8, "minute": 15}
